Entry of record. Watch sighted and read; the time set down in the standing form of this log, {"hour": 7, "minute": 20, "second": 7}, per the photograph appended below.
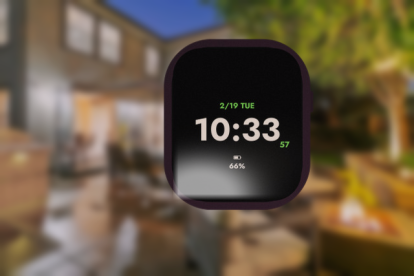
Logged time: {"hour": 10, "minute": 33, "second": 57}
